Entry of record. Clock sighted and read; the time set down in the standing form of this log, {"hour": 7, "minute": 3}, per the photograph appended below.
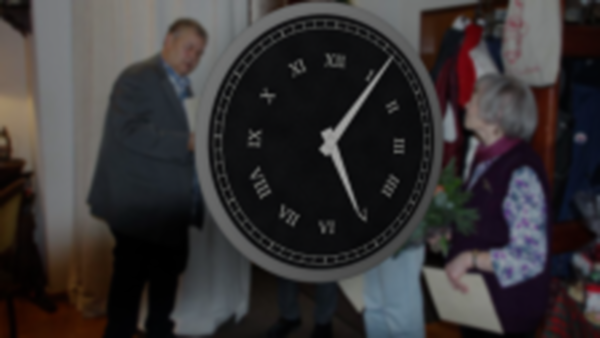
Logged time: {"hour": 5, "minute": 6}
